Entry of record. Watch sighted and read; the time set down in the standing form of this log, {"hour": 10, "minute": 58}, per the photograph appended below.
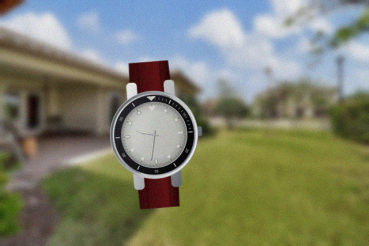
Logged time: {"hour": 9, "minute": 32}
